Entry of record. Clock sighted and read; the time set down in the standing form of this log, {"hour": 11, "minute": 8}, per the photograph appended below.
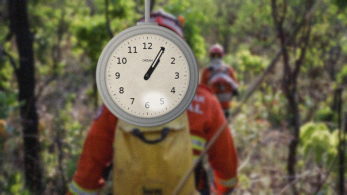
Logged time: {"hour": 1, "minute": 5}
